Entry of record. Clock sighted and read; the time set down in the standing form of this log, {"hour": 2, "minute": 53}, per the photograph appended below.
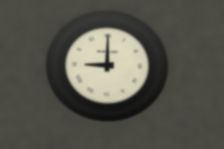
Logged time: {"hour": 9, "minute": 0}
